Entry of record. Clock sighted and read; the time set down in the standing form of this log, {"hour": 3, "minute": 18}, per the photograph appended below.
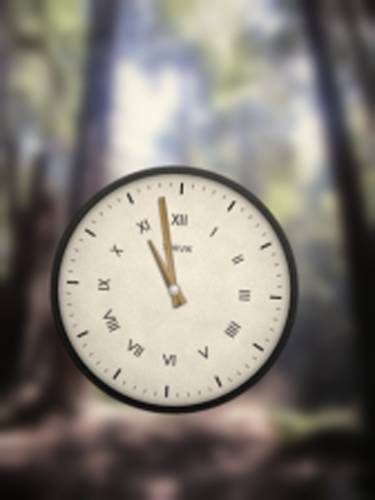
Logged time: {"hour": 10, "minute": 58}
